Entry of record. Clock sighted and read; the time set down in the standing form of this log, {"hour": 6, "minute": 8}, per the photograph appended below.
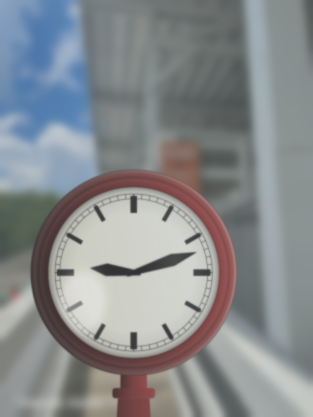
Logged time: {"hour": 9, "minute": 12}
